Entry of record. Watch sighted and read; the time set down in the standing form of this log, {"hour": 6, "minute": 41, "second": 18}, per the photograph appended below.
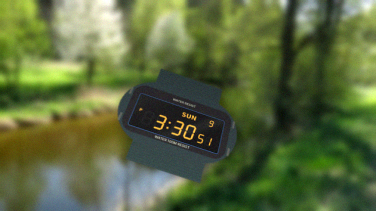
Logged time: {"hour": 3, "minute": 30, "second": 51}
